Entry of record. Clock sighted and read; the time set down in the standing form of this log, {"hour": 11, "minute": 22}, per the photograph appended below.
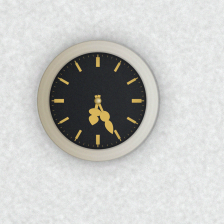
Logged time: {"hour": 6, "minute": 26}
